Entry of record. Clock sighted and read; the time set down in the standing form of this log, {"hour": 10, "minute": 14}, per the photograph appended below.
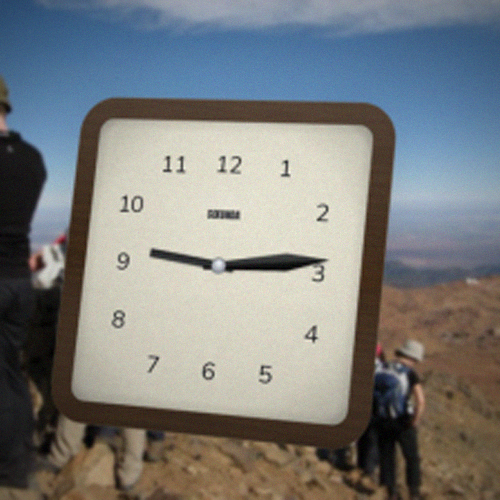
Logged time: {"hour": 9, "minute": 14}
